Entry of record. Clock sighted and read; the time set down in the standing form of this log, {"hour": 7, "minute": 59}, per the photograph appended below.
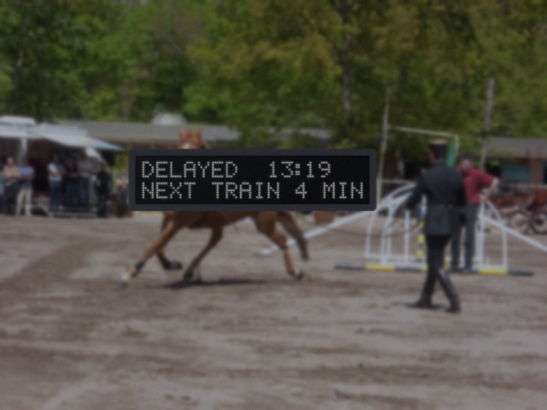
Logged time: {"hour": 13, "minute": 19}
